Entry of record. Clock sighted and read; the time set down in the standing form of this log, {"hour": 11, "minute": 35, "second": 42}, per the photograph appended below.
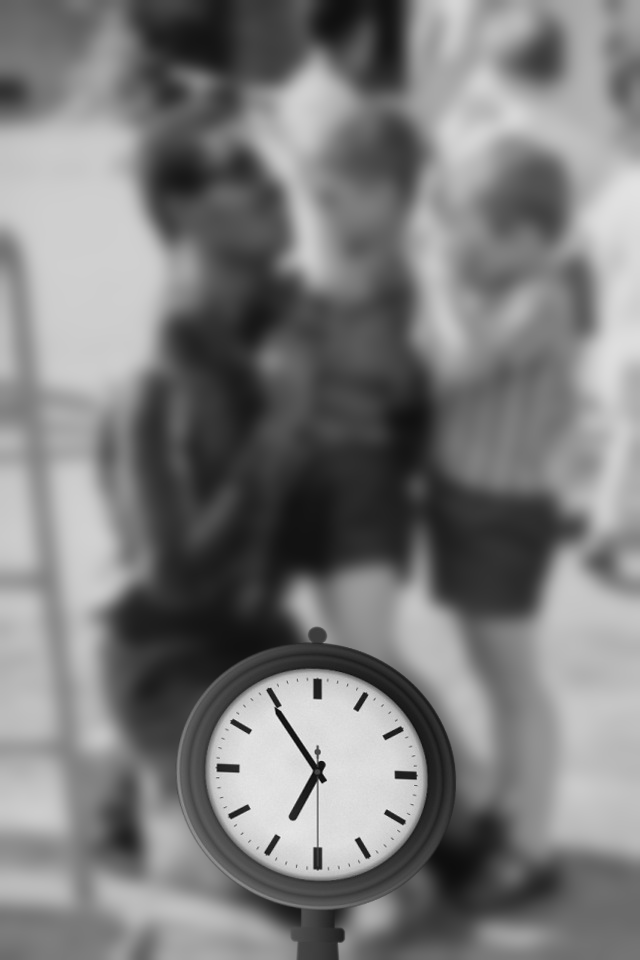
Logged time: {"hour": 6, "minute": 54, "second": 30}
